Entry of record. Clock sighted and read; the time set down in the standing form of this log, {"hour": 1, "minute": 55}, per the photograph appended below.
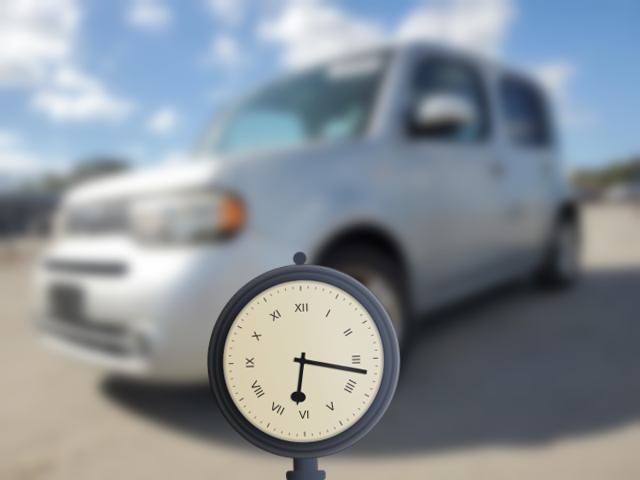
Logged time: {"hour": 6, "minute": 17}
